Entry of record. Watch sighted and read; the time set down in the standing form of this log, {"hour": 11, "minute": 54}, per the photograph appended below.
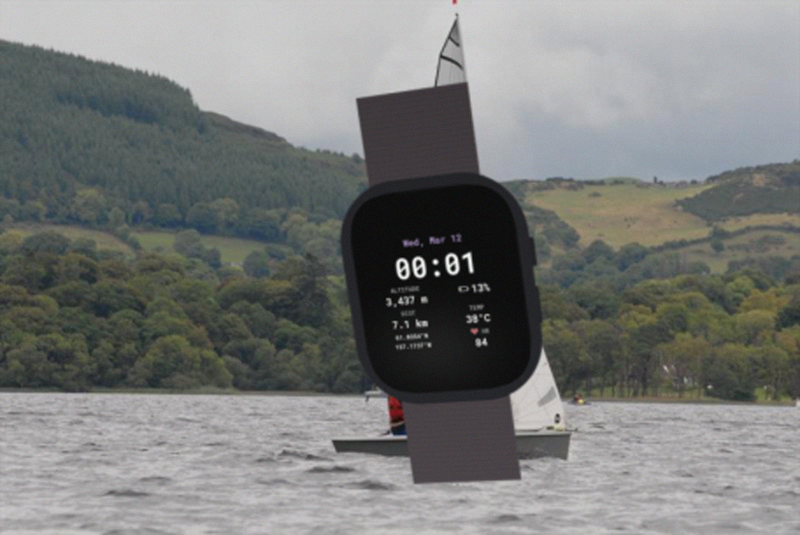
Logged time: {"hour": 0, "minute": 1}
